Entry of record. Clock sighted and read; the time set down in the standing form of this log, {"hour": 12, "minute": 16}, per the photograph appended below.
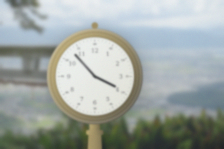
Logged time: {"hour": 3, "minute": 53}
